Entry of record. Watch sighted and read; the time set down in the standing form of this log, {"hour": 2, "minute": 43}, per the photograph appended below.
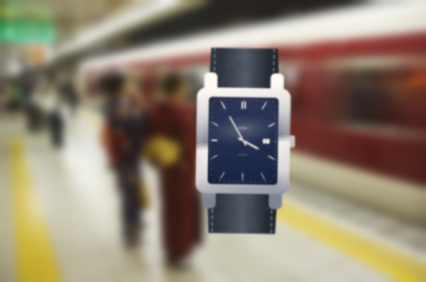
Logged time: {"hour": 3, "minute": 55}
